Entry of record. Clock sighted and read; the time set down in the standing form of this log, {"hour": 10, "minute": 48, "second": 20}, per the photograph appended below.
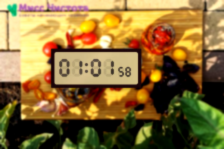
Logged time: {"hour": 1, "minute": 1, "second": 58}
